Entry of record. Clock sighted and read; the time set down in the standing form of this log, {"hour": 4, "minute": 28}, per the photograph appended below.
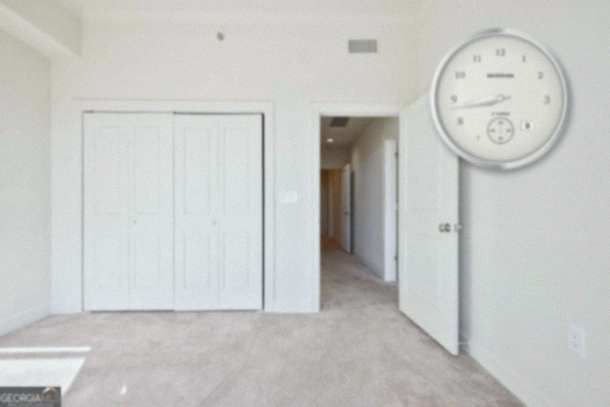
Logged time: {"hour": 8, "minute": 43}
